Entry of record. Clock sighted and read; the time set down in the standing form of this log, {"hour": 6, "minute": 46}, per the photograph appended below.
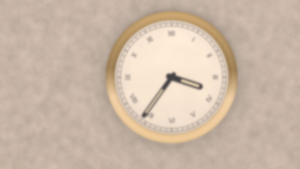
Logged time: {"hour": 3, "minute": 36}
